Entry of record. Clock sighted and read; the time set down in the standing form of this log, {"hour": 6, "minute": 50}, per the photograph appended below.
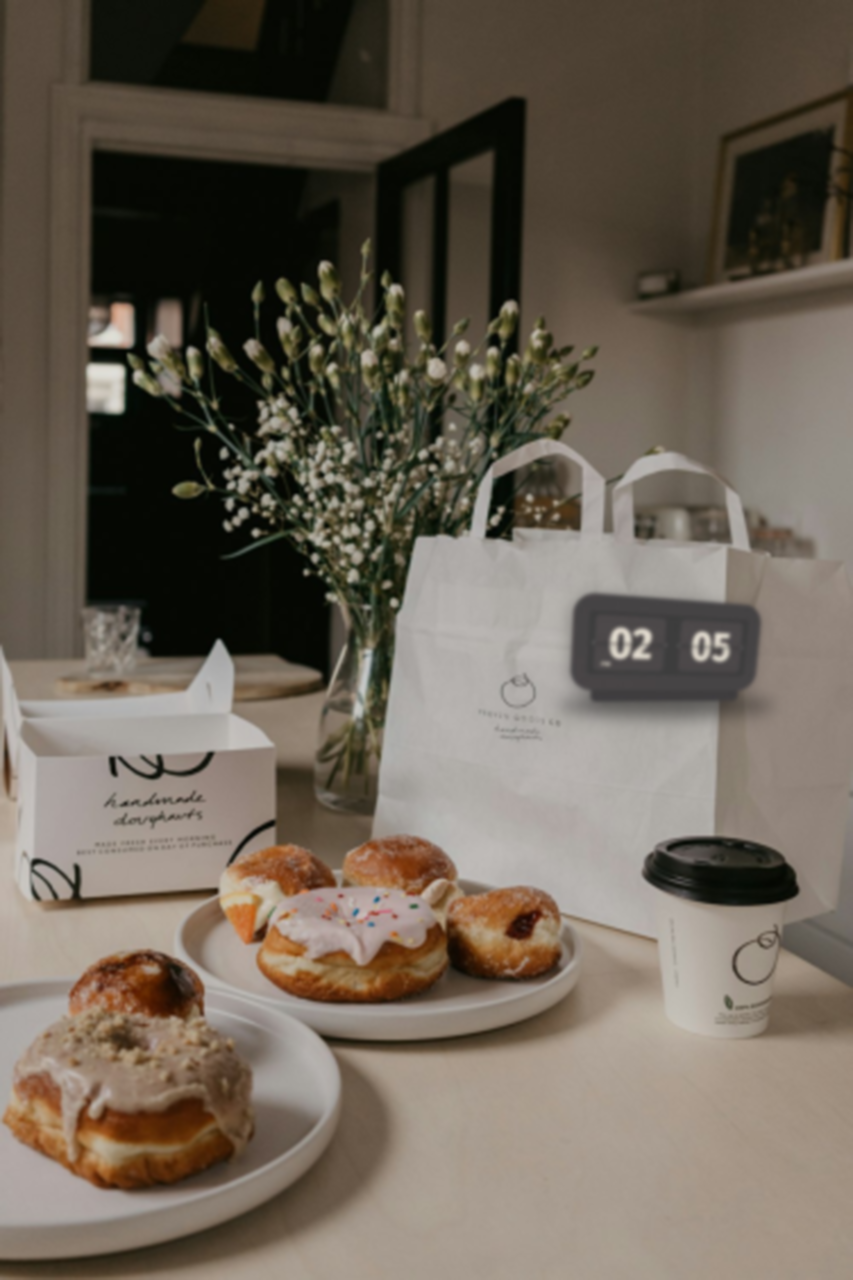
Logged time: {"hour": 2, "minute": 5}
